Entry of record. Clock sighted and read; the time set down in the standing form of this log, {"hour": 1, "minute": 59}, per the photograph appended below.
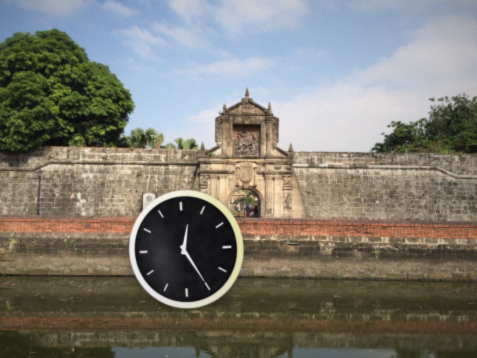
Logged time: {"hour": 12, "minute": 25}
